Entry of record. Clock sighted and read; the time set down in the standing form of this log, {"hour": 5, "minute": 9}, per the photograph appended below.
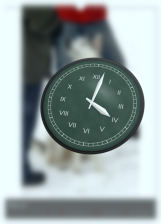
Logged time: {"hour": 4, "minute": 2}
